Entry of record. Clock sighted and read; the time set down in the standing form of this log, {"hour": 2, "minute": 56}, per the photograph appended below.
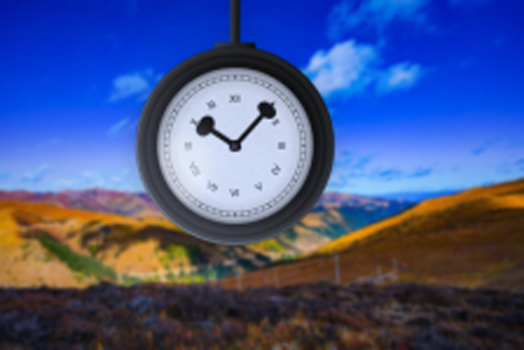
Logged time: {"hour": 10, "minute": 7}
